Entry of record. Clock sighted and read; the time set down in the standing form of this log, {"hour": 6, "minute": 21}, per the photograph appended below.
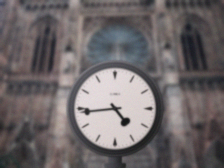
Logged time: {"hour": 4, "minute": 44}
